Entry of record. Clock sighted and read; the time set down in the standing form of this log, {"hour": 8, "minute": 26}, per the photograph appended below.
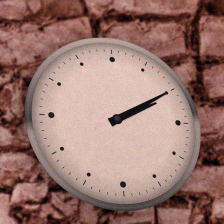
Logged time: {"hour": 2, "minute": 10}
